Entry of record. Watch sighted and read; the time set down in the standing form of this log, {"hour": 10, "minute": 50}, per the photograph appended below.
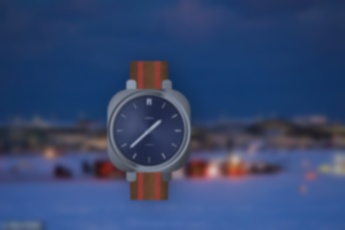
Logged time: {"hour": 1, "minute": 38}
